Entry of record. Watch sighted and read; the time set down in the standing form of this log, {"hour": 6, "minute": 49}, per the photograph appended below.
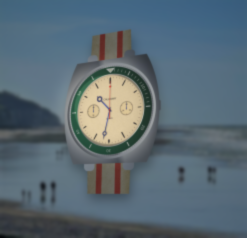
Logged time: {"hour": 10, "minute": 32}
